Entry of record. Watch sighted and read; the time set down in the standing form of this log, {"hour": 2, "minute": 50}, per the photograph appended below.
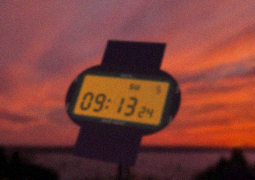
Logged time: {"hour": 9, "minute": 13}
